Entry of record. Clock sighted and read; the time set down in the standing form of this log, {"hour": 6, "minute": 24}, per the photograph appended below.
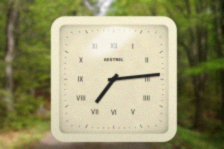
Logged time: {"hour": 7, "minute": 14}
